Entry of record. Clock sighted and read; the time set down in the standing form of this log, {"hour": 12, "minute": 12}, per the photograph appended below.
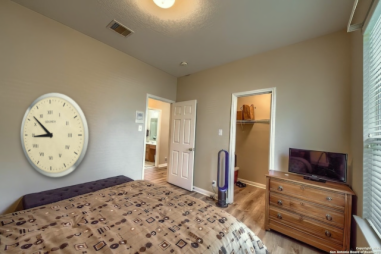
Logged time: {"hour": 8, "minute": 52}
